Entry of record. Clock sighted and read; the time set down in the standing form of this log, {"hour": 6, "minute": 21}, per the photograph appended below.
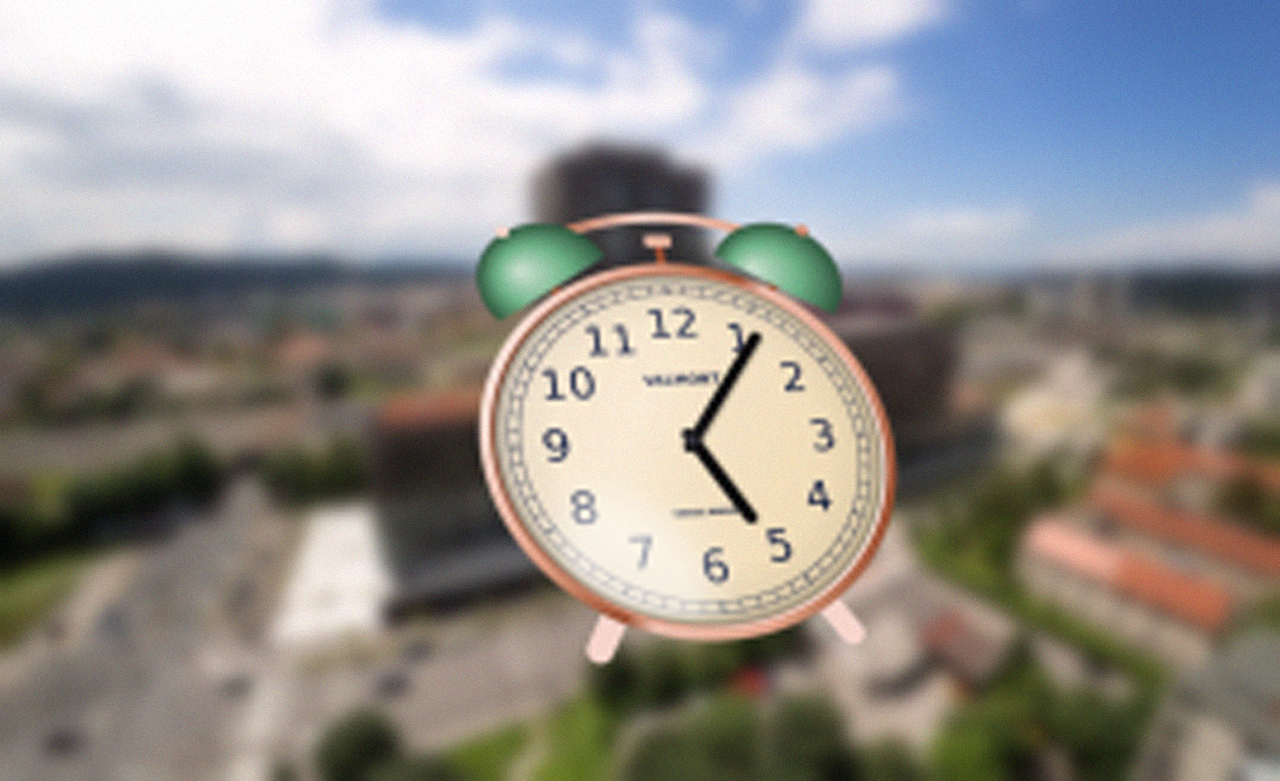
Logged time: {"hour": 5, "minute": 6}
